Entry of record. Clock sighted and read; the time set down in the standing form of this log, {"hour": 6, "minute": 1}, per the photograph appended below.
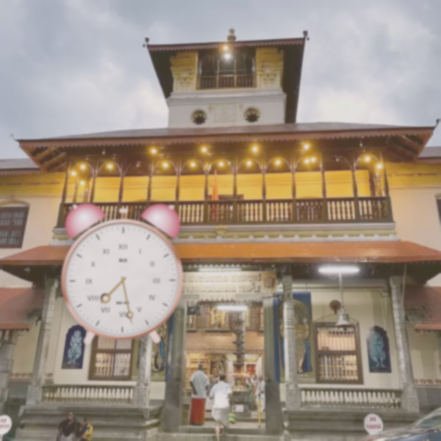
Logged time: {"hour": 7, "minute": 28}
